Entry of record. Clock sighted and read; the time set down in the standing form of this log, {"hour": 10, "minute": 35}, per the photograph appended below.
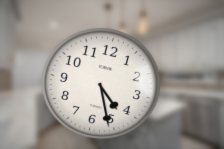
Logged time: {"hour": 4, "minute": 26}
